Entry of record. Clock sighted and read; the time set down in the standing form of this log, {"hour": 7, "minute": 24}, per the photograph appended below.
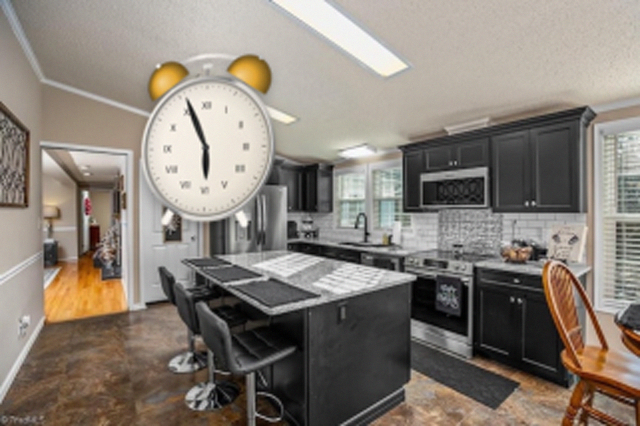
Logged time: {"hour": 5, "minute": 56}
